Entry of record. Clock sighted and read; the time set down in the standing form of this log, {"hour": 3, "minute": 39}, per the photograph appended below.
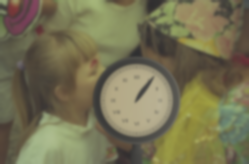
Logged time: {"hour": 1, "minute": 6}
